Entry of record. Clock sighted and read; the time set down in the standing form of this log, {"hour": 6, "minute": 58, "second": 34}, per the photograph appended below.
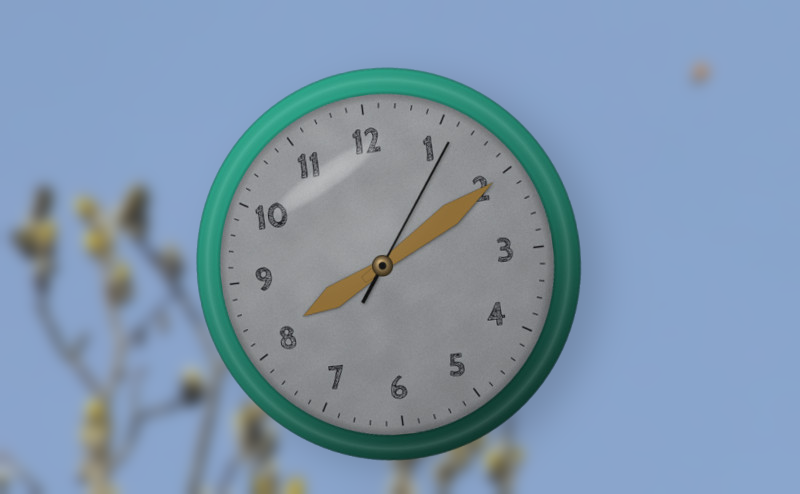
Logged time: {"hour": 8, "minute": 10, "second": 6}
